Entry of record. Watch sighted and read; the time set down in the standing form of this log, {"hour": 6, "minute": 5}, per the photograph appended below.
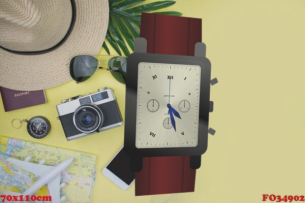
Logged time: {"hour": 4, "minute": 27}
